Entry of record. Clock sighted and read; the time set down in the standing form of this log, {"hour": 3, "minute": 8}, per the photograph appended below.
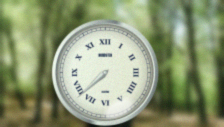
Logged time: {"hour": 7, "minute": 38}
